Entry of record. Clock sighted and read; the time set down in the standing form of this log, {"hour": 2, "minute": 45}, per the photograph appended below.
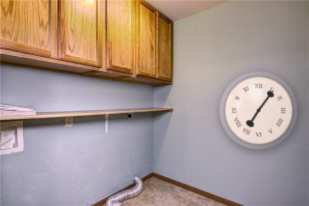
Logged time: {"hour": 7, "minute": 6}
